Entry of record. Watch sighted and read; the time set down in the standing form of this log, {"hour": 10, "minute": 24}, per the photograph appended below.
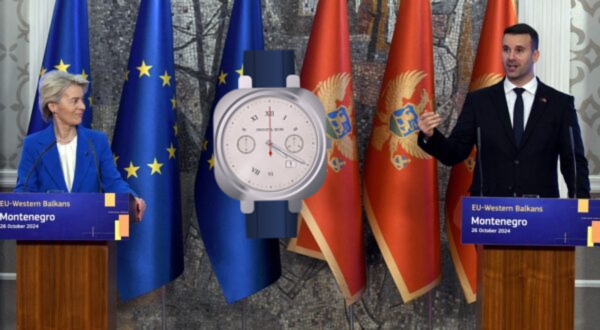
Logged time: {"hour": 4, "minute": 20}
